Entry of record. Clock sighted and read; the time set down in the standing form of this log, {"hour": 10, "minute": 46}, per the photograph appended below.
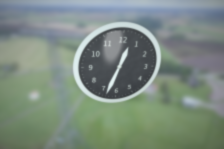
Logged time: {"hour": 12, "minute": 33}
